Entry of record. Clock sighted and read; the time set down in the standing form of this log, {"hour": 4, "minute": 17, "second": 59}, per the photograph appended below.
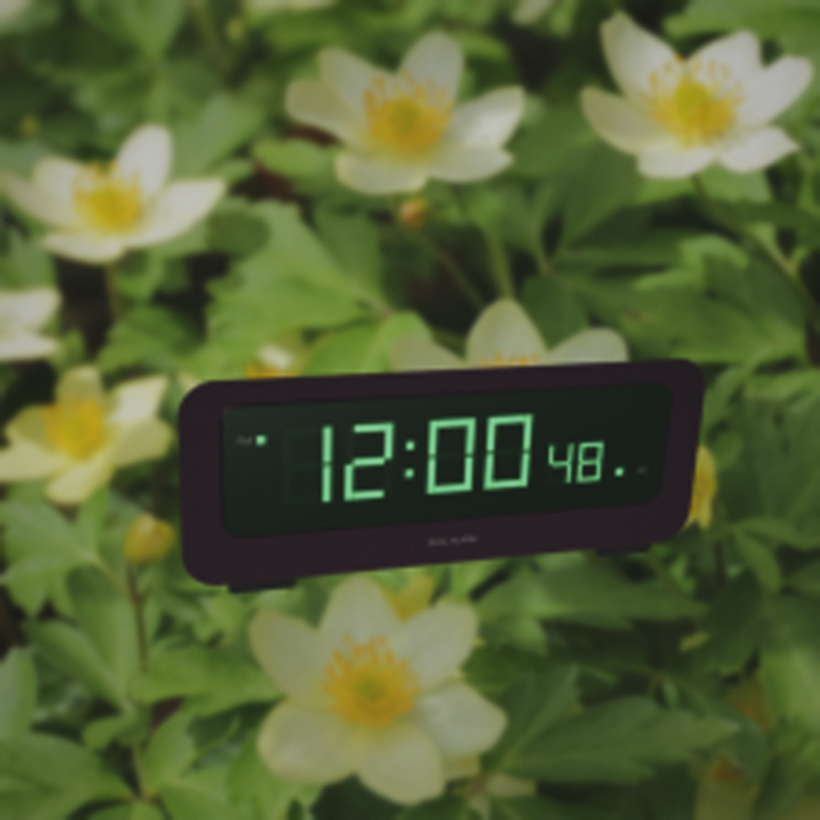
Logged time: {"hour": 12, "minute": 0, "second": 48}
